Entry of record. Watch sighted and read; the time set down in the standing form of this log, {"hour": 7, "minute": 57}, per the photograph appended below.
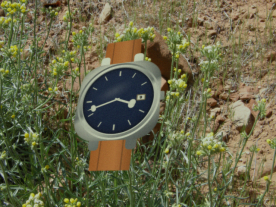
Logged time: {"hour": 3, "minute": 42}
